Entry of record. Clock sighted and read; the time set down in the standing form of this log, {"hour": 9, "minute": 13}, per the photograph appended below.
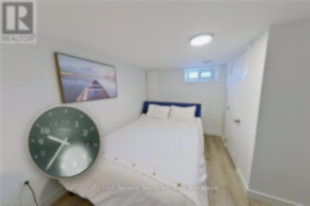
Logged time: {"hour": 9, "minute": 35}
